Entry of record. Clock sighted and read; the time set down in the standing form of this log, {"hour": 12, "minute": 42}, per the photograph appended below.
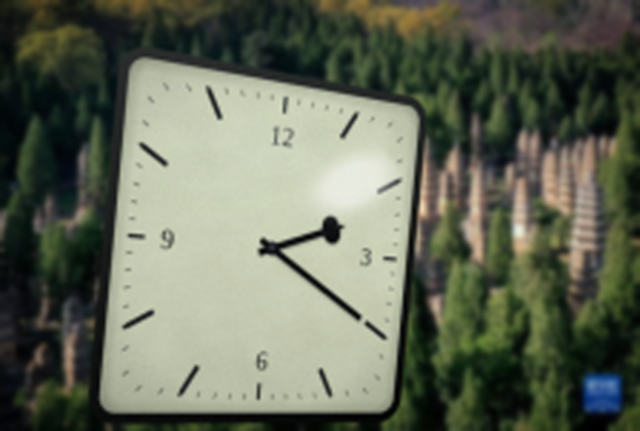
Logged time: {"hour": 2, "minute": 20}
